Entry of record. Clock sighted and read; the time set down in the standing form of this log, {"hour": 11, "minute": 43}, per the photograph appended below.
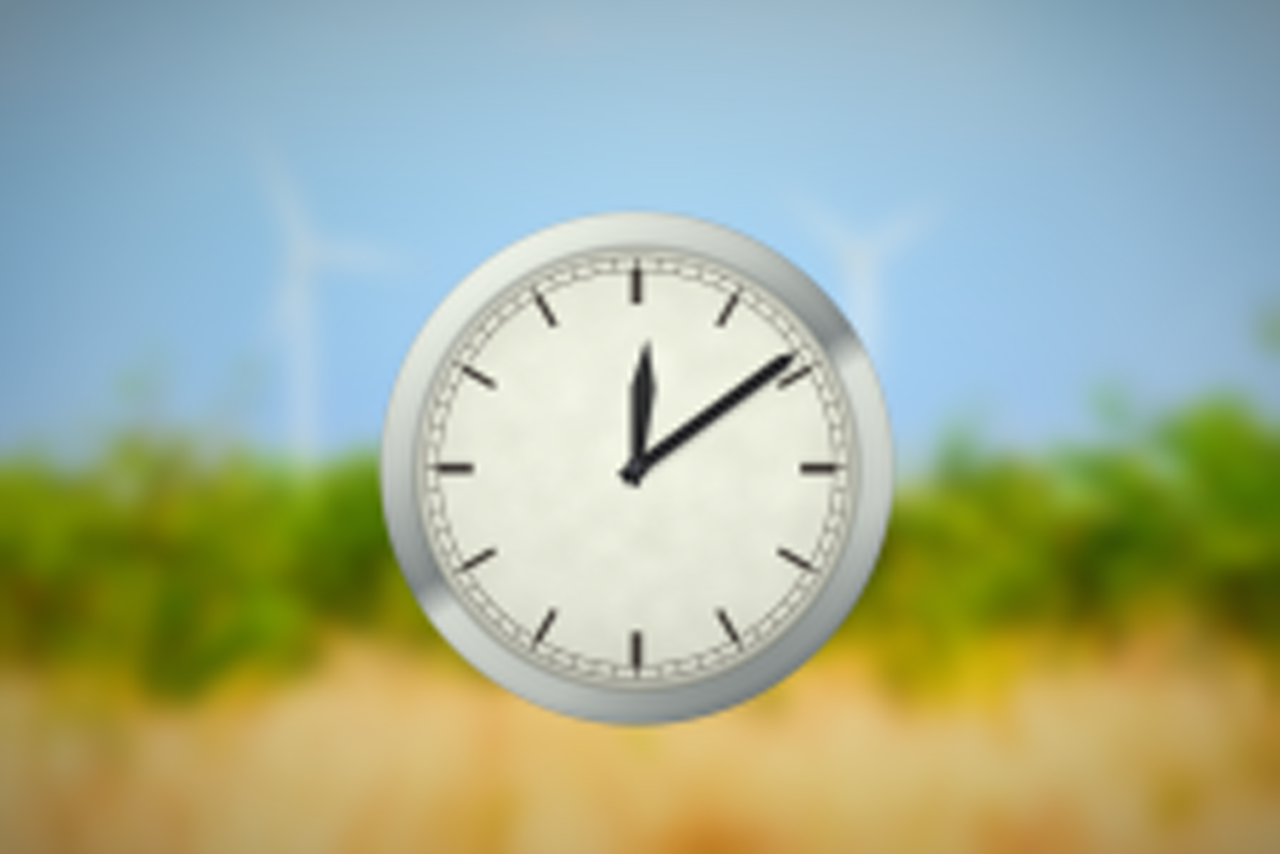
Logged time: {"hour": 12, "minute": 9}
